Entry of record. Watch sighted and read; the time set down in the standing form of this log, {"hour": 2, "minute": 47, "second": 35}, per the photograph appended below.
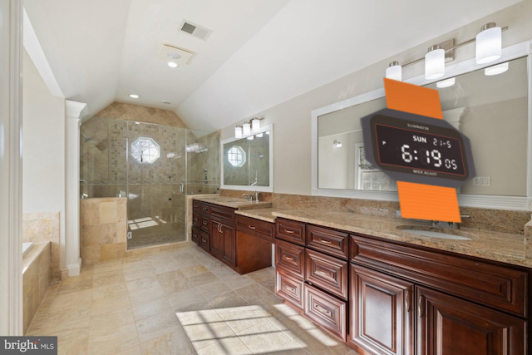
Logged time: {"hour": 6, "minute": 19, "second": 5}
